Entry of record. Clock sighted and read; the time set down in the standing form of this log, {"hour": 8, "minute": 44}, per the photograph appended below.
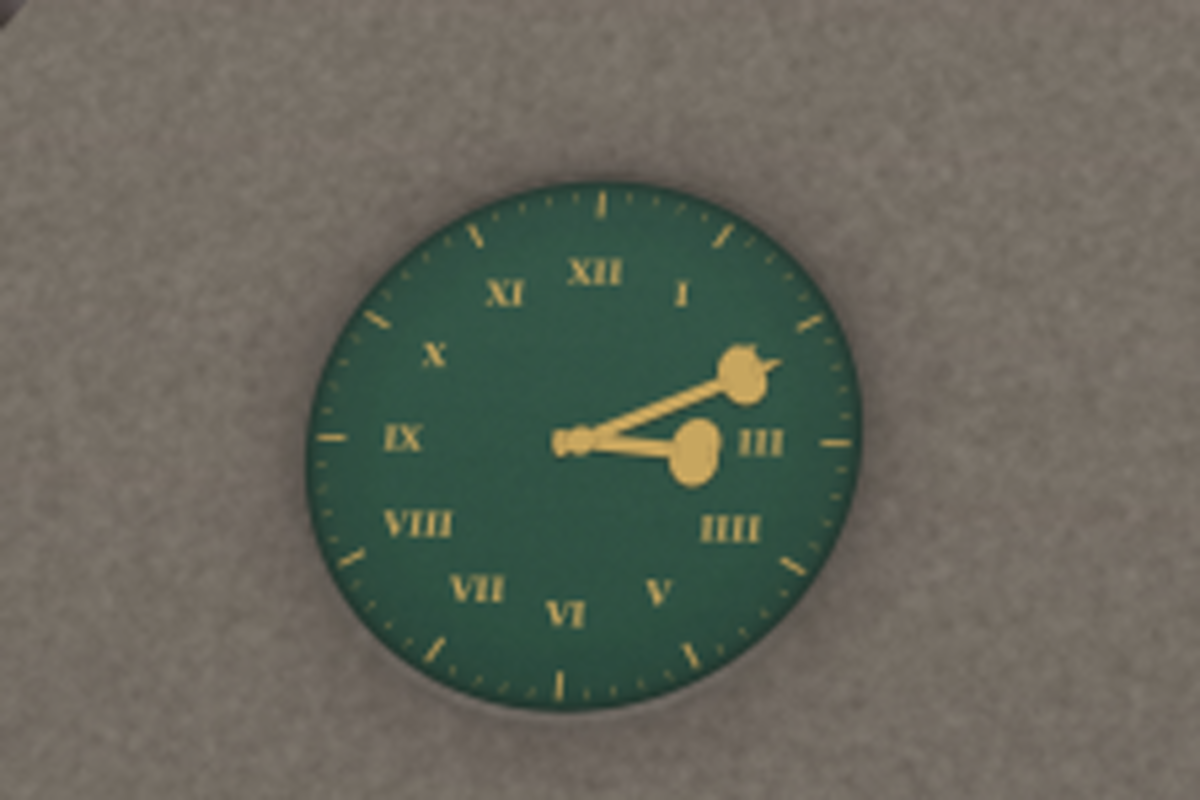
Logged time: {"hour": 3, "minute": 11}
